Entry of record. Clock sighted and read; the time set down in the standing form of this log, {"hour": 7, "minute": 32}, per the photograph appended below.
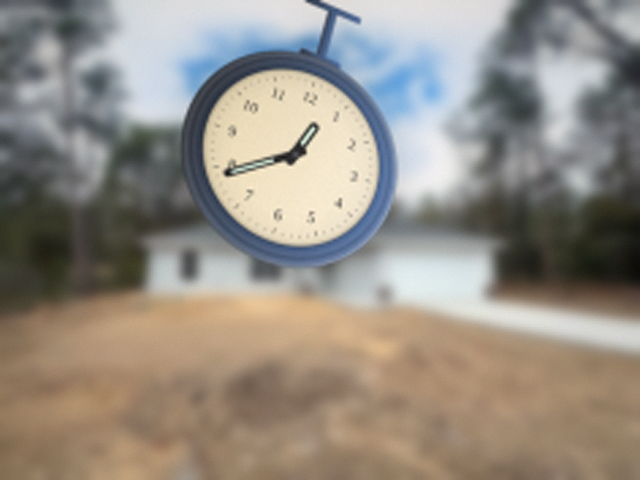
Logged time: {"hour": 12, "minute": 39}
